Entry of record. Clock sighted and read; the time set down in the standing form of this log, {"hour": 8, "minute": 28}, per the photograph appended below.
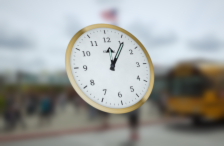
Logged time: {"hour": 12, "minute": 6}
